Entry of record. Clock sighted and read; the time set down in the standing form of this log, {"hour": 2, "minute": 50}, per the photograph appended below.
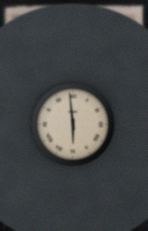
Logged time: {"hour": 5, "minute": 59}
